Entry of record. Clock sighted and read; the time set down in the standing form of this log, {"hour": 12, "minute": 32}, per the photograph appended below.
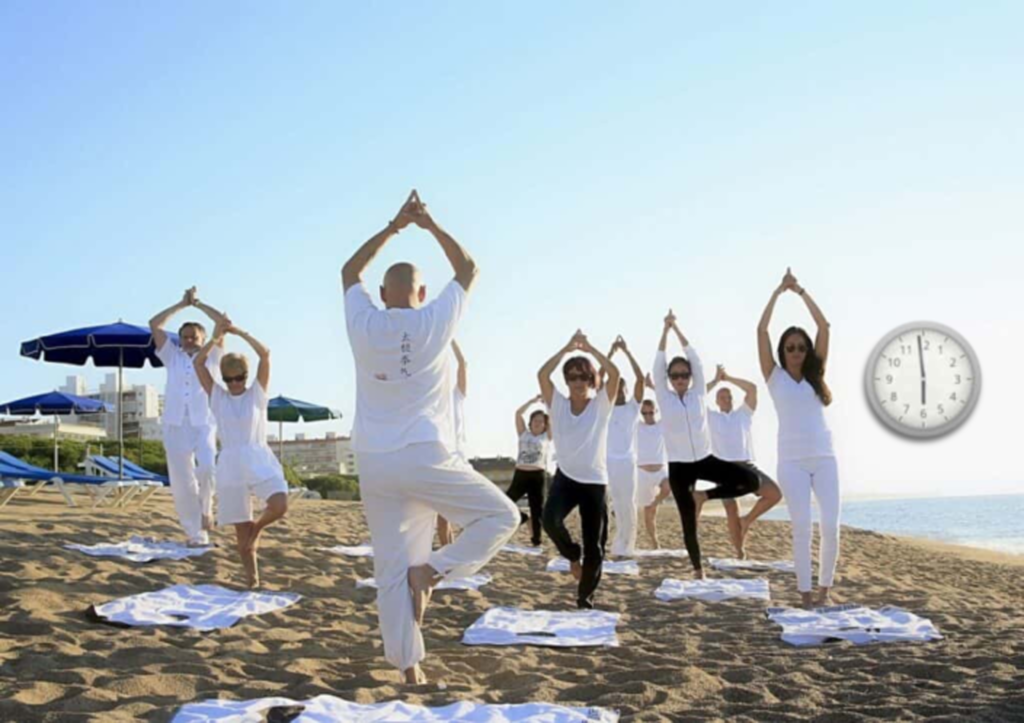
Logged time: {"hour": 5, "minute": 59}
